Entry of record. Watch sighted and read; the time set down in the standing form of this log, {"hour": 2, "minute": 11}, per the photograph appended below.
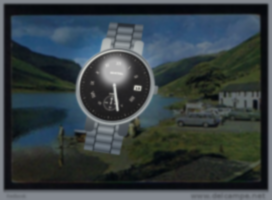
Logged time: {"hour": 5, "minute": 27}
